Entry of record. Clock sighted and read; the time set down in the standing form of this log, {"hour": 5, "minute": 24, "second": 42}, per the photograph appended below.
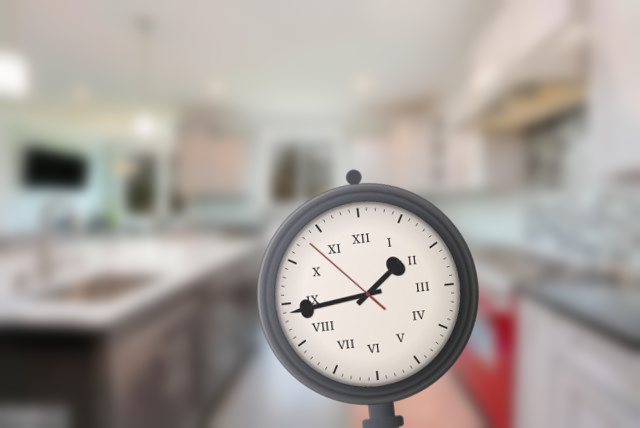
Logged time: {"hour": 1, "minute": 43, "second": 53}
